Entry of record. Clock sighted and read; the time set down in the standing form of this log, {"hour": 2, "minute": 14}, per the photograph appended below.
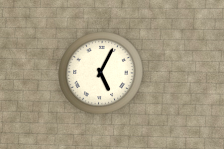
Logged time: {"hour": 5, "minute": 4}
